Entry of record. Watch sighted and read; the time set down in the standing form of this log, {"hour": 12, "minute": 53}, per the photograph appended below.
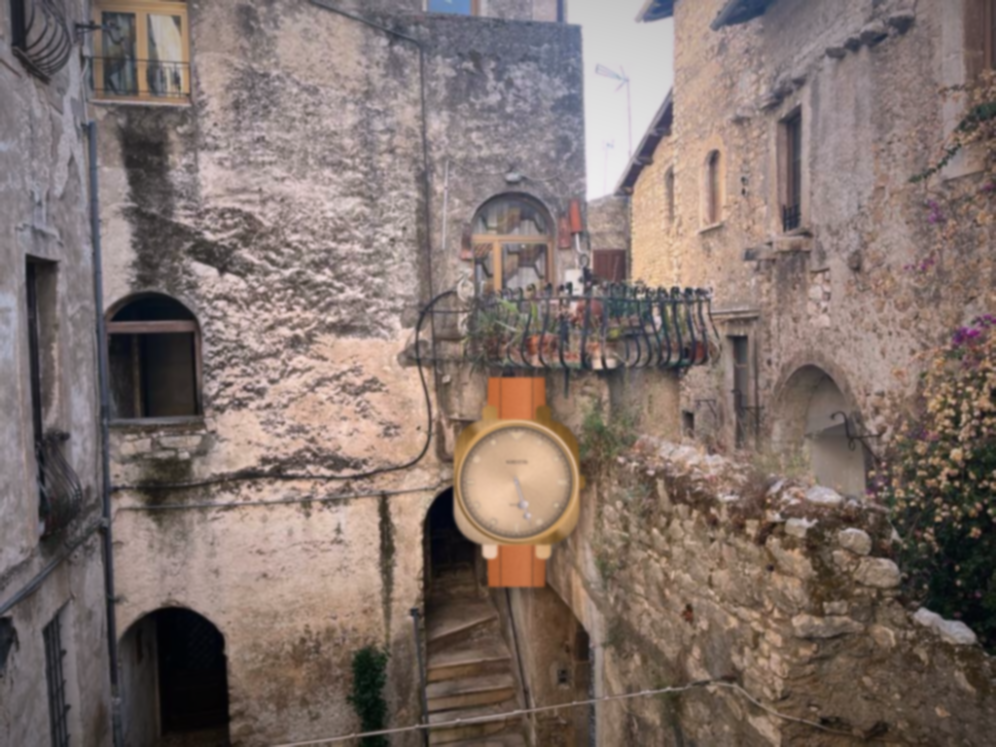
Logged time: {"hour": 5, "minute": 27}
